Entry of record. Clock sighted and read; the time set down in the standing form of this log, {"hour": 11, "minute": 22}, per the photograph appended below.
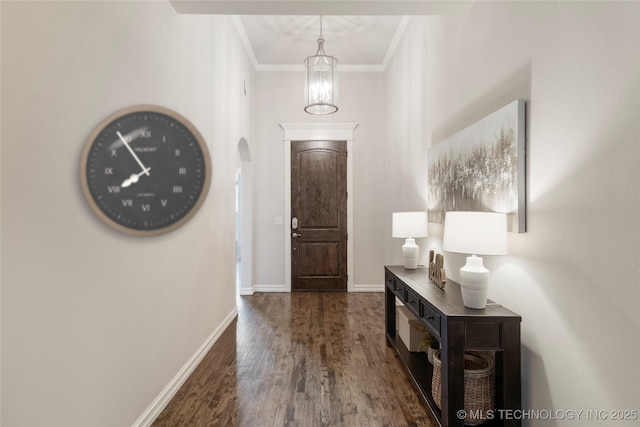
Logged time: {"hour": 7, "minute": 54}
